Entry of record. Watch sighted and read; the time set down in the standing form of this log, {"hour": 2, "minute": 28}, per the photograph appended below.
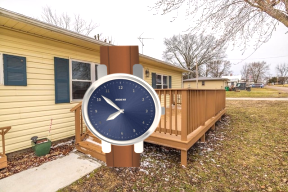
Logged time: {"hour": 7, "minute": 52}
